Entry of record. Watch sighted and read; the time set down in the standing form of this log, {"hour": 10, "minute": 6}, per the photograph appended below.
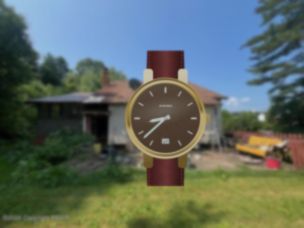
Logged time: {"hour": 8, "minute": 38}
